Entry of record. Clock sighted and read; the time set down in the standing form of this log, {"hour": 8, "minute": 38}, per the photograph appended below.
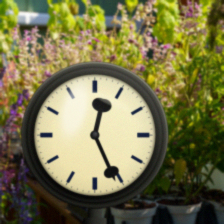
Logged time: {"hour": 12, "minute": 26}
